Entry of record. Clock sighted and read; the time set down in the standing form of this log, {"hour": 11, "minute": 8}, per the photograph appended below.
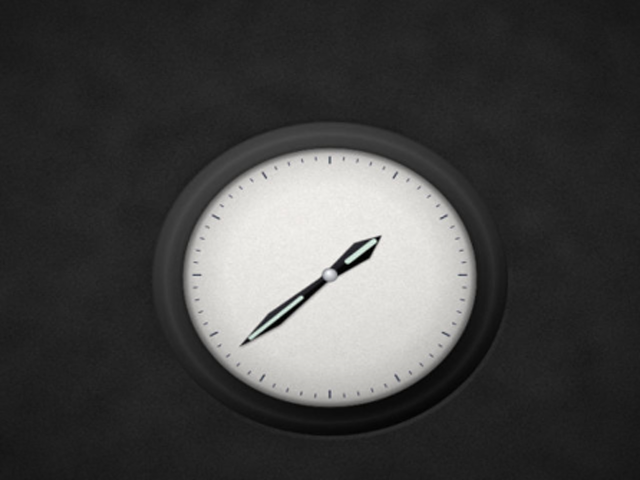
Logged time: {"hour": 1, "minute": 38}
